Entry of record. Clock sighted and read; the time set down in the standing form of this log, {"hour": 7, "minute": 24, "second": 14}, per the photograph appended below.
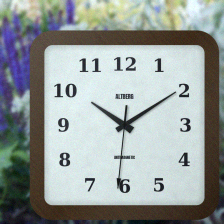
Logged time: {"hour": 10, "minute": 9, "second": 31}
